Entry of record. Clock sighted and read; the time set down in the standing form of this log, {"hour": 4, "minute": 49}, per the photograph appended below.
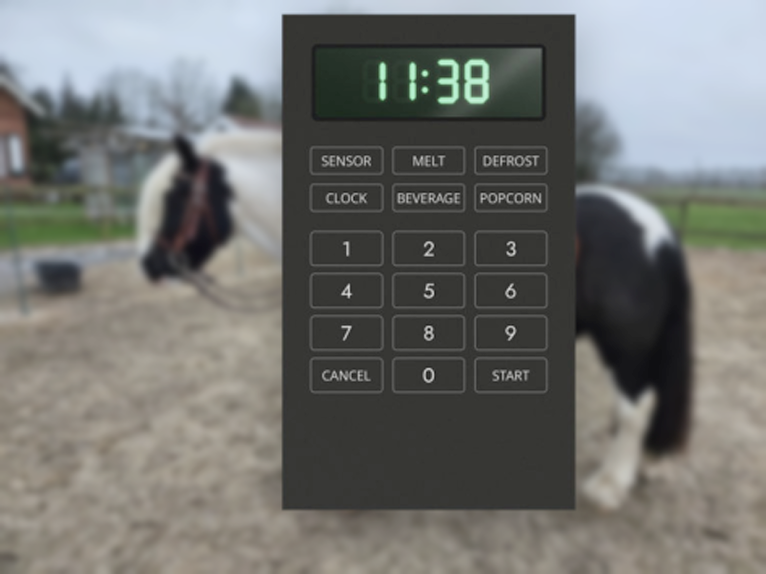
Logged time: {"hour": 11, "minute": 38}
